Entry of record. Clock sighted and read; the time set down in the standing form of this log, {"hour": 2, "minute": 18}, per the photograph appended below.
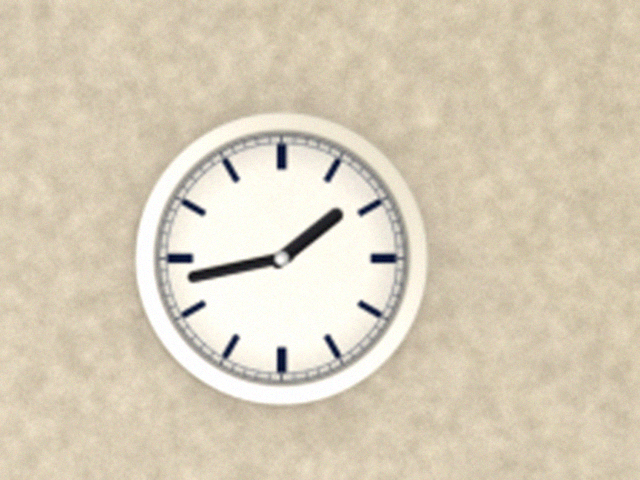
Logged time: {"hour": 1, "minute": 43}
